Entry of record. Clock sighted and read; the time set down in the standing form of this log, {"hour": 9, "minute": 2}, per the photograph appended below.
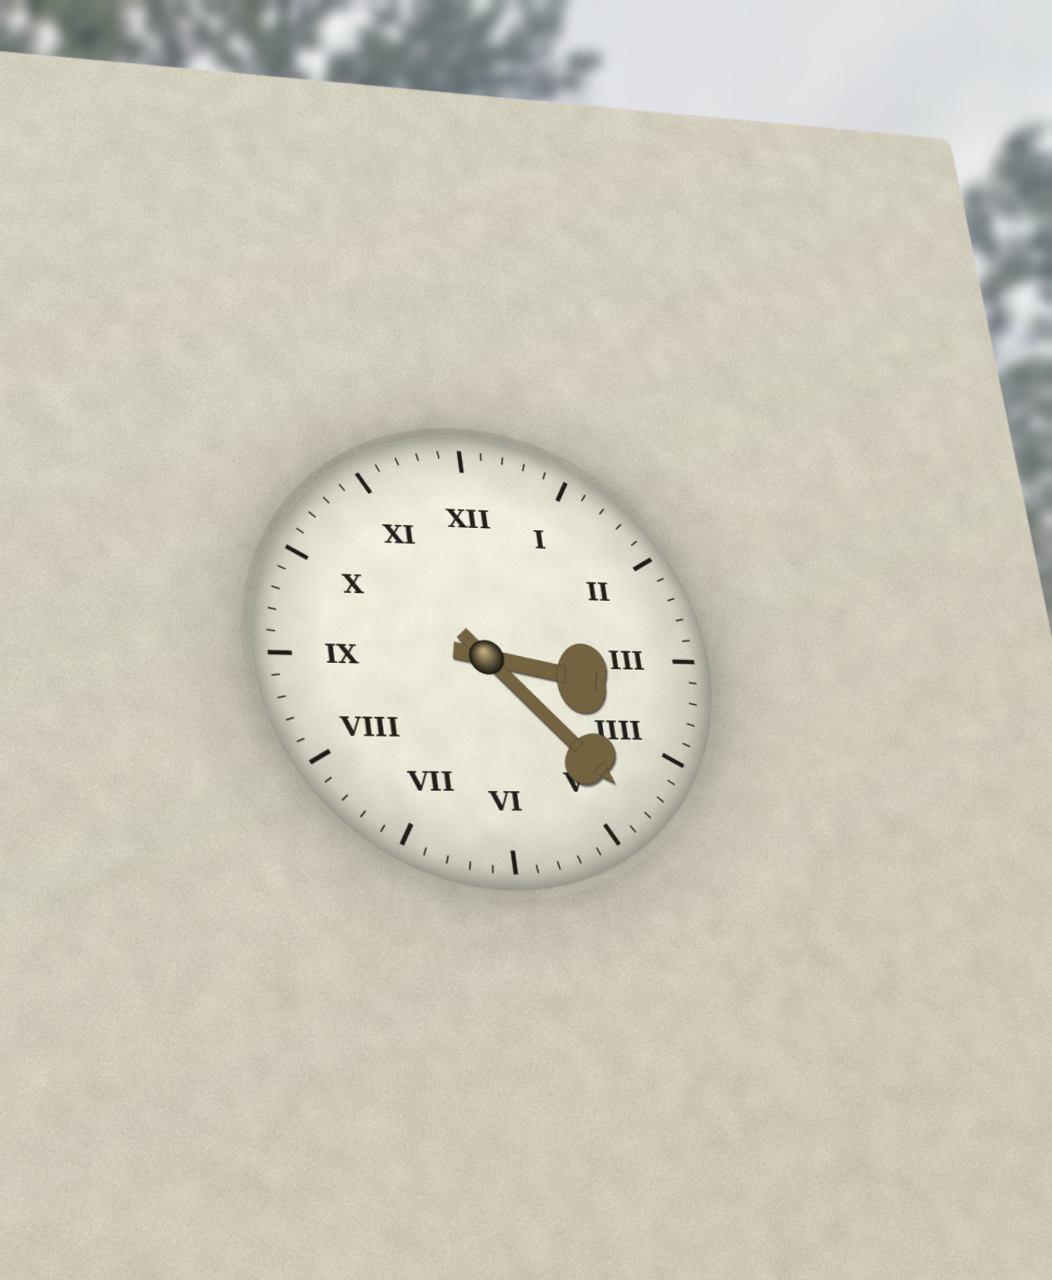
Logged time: {"hour": 3, "minute": 23}
